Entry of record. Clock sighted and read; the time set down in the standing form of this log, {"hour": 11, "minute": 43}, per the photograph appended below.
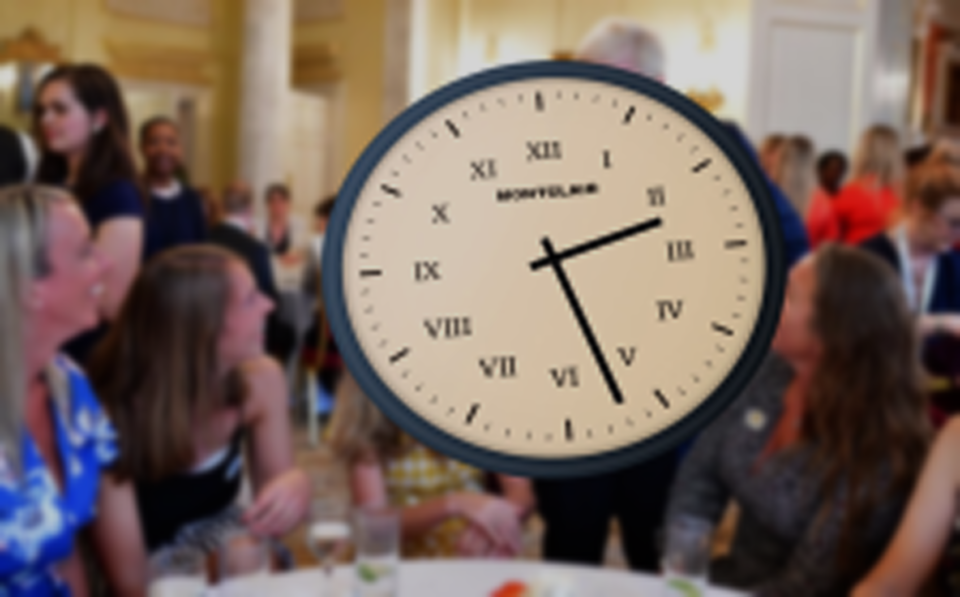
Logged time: {"hour": 2, "minute": 27}
